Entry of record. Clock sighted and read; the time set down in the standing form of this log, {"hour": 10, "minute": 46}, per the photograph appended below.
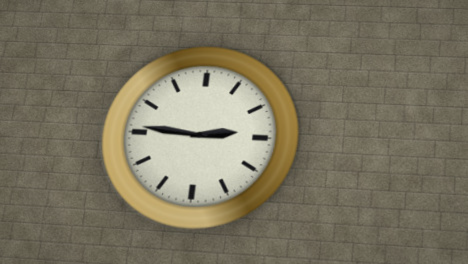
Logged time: {"hour": 2, "minute": 46}
